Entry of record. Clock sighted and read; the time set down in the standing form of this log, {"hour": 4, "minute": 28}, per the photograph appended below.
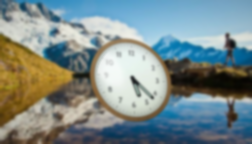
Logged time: {"hour": 5, "minute": 22}
